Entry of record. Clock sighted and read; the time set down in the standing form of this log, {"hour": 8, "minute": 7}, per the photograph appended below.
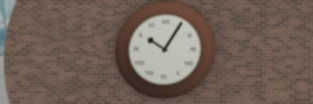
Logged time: {"hour": 10, "minute": 5}
